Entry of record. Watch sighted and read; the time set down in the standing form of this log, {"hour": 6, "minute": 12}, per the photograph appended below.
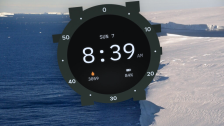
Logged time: {"hour": 8, "minute": 39}
